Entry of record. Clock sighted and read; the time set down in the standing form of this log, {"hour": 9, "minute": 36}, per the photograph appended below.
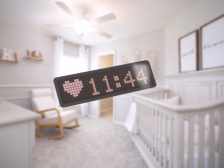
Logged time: {"hour": 11, "minute": 44}
